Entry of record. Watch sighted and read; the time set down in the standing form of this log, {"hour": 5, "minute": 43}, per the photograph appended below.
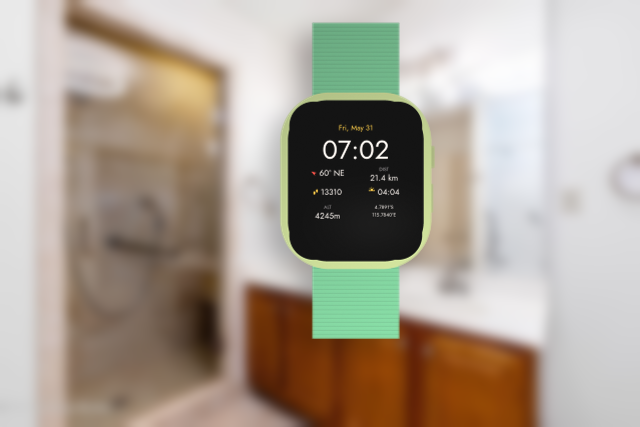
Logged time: {"hour": 7, "minute": 2}
